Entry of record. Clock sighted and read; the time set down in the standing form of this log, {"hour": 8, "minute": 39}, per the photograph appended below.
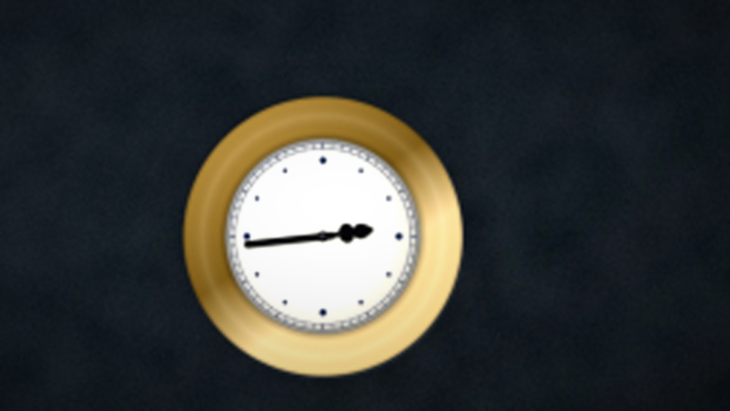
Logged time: {"hour": 2, "minute": 44}
